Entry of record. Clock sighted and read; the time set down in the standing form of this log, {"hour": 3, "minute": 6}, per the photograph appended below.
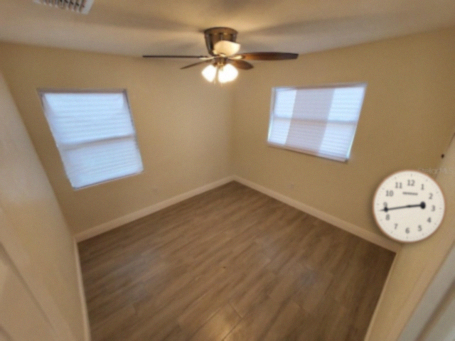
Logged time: {"hour": 2, "minute": 43}
